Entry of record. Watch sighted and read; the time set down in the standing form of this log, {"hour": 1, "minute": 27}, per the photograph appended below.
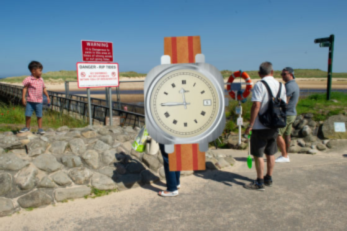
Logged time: {"hour": 11, "minute": 45}
